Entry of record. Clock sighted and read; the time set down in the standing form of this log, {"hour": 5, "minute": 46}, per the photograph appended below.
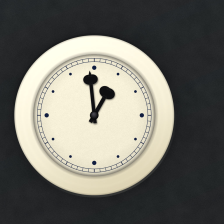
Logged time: {"hour": 12, "minute": 59}
